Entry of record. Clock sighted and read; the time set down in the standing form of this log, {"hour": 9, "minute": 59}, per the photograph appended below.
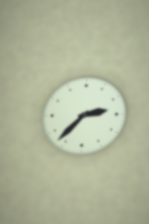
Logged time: {"hour": 2, "minute": 37}
